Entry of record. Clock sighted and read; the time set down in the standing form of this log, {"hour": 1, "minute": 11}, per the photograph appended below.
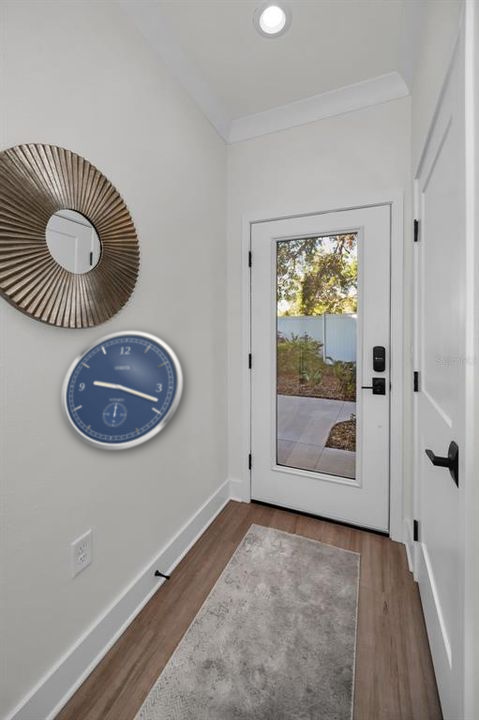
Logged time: {"hour": 9, "minute": 18}
